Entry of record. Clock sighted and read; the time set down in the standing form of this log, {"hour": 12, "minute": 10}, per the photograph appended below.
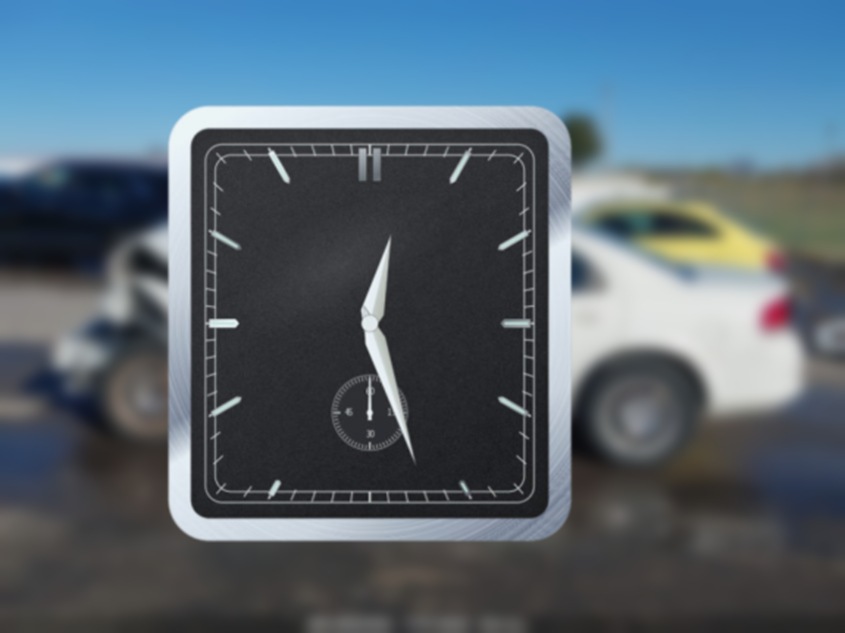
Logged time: {"hour": 12, "minute": 27}
